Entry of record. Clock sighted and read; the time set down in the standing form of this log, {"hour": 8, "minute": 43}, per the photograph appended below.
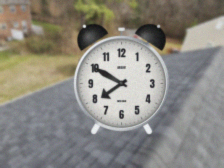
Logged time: {"hour": 7, "minute": 50}
